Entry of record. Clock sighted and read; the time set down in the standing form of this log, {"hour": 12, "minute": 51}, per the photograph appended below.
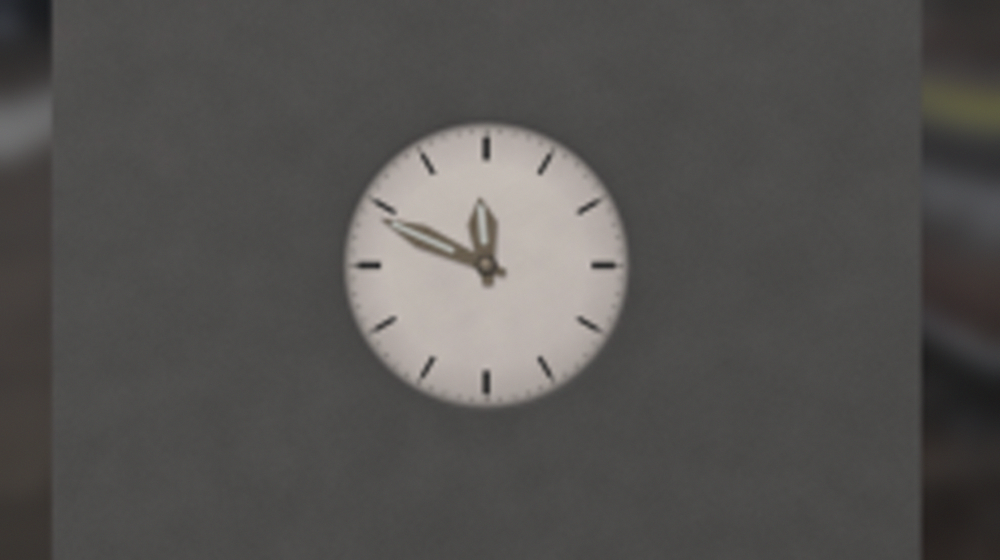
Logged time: {"hour": 11, "minute": 49}
